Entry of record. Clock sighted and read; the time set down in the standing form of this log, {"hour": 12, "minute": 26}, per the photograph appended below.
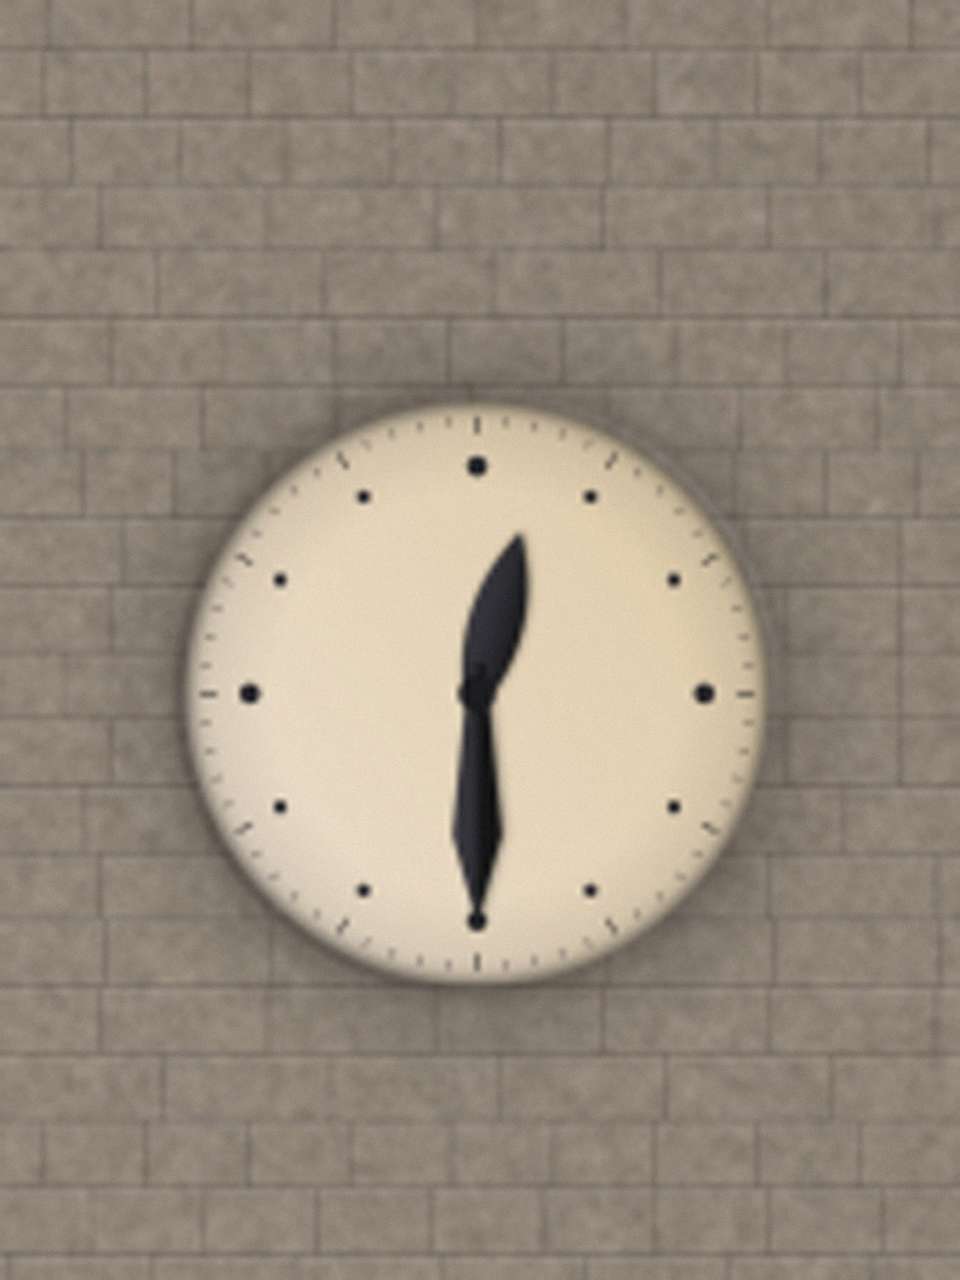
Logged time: {"hour": 12, "minute": 30}
